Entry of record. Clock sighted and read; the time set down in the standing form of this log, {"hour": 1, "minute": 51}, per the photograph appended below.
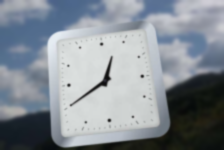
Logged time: {"hour": 12, "minute": 40}
